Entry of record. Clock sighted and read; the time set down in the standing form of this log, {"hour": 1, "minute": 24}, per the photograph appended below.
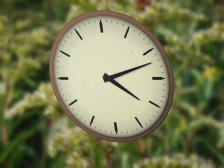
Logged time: {"hour": 4, "minute": 12}
